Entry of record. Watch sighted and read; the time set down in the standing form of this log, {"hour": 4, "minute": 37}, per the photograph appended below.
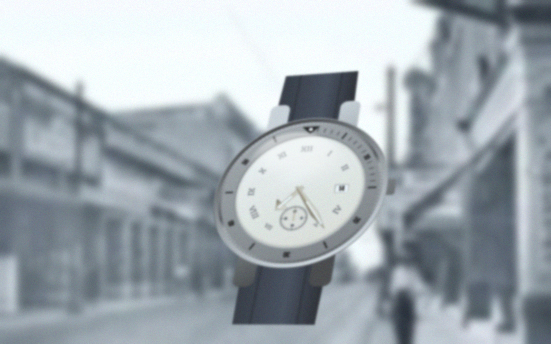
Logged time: {"hour": 7, "minute": 24}
